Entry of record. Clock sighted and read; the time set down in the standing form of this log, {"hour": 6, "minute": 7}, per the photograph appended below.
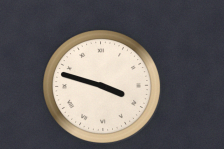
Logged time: {"hour": 3, "minute": 48}
